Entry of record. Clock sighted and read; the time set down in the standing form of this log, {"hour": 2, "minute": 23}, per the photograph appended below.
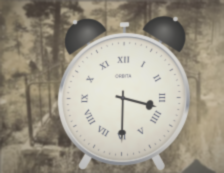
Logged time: {"hour": 3, "minute": 30}
